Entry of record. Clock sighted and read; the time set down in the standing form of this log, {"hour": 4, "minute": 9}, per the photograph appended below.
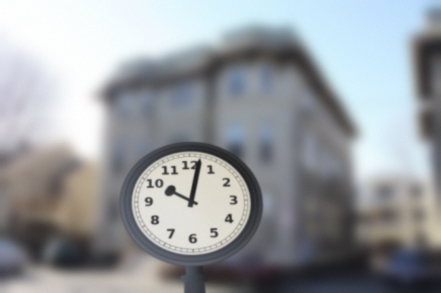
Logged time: {"hour": 10, "minute": 2}
